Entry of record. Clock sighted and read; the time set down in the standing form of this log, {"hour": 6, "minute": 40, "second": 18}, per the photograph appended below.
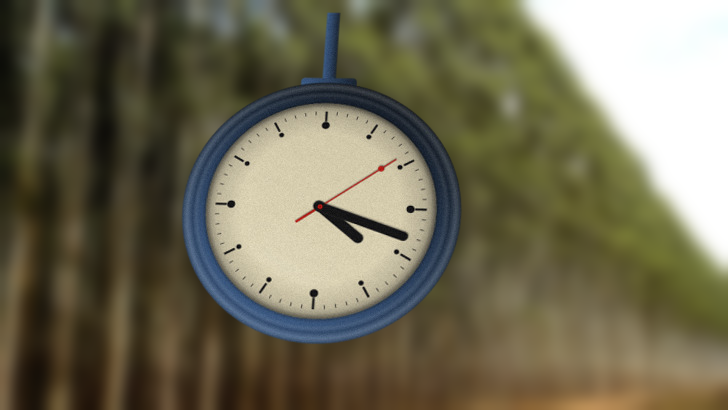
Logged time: {"hour": 4, "minute": 18, "second": 9}
